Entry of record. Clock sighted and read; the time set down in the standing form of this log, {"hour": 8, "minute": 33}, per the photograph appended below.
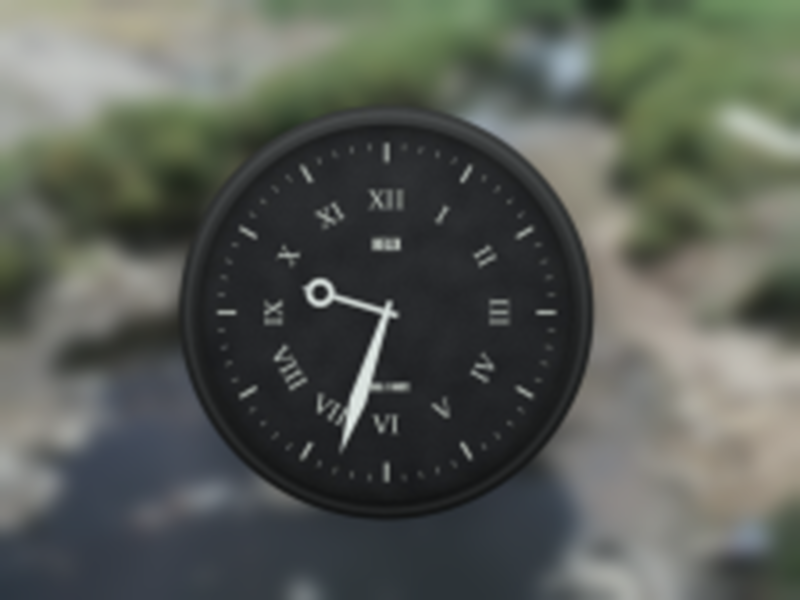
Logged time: {"hour": 9, "minute": 33}
